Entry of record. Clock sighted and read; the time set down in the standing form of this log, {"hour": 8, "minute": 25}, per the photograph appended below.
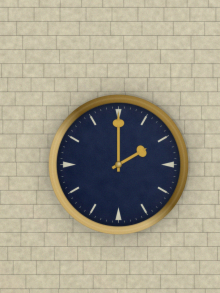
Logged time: {"hour": 2, "minute": 0}
